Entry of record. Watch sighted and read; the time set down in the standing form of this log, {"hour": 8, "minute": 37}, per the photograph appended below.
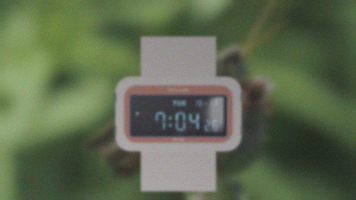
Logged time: {"hour": 7, "minute": 4}
